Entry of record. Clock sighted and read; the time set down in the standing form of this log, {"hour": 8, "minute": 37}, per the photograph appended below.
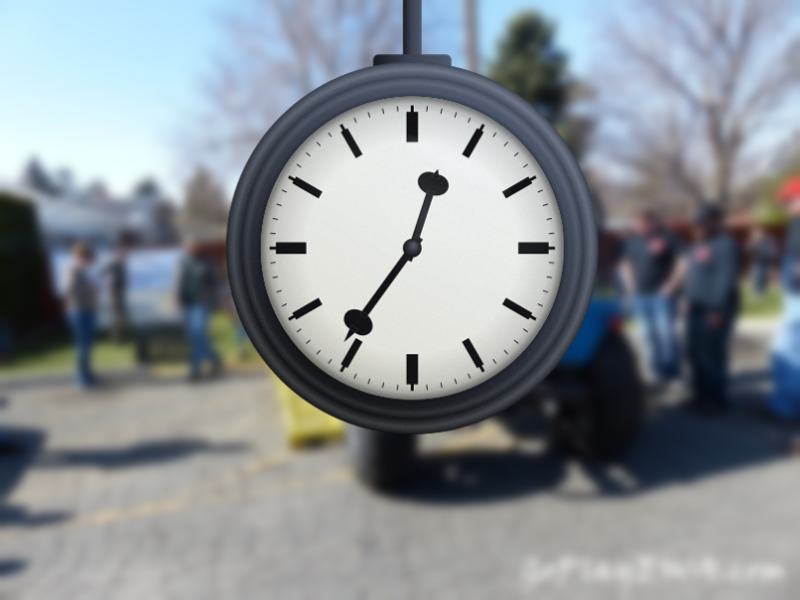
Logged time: {"hour": 12, "minute": 36}
